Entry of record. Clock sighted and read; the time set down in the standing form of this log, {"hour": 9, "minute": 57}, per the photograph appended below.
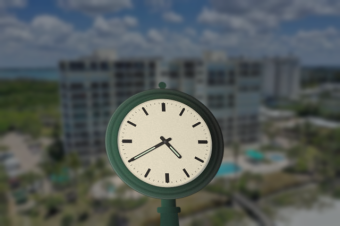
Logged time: {"hour": 4, "minute": 40}
